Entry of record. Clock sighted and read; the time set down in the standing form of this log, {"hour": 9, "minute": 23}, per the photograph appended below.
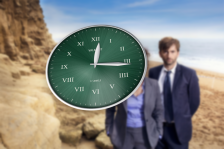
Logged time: {"hour": 12, "minute": 16}
